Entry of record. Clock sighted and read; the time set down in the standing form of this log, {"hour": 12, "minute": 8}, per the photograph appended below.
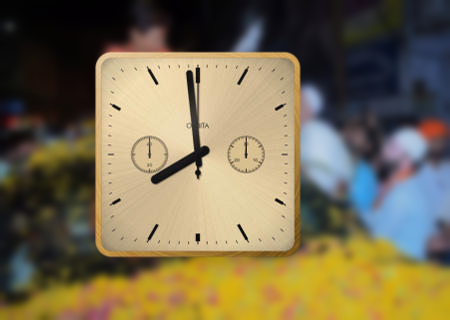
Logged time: {"hour": 7, "minute": 59}
